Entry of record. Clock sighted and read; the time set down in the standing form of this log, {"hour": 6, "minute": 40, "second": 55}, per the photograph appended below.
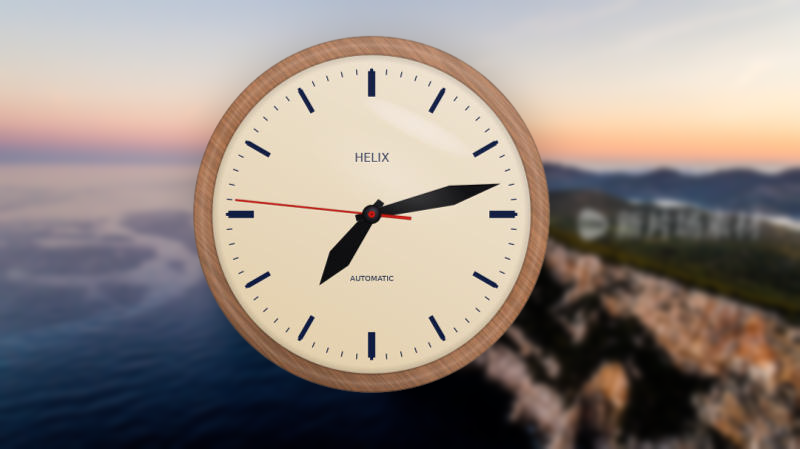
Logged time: {"hour": 7, "minute": 12, "second": 46}
